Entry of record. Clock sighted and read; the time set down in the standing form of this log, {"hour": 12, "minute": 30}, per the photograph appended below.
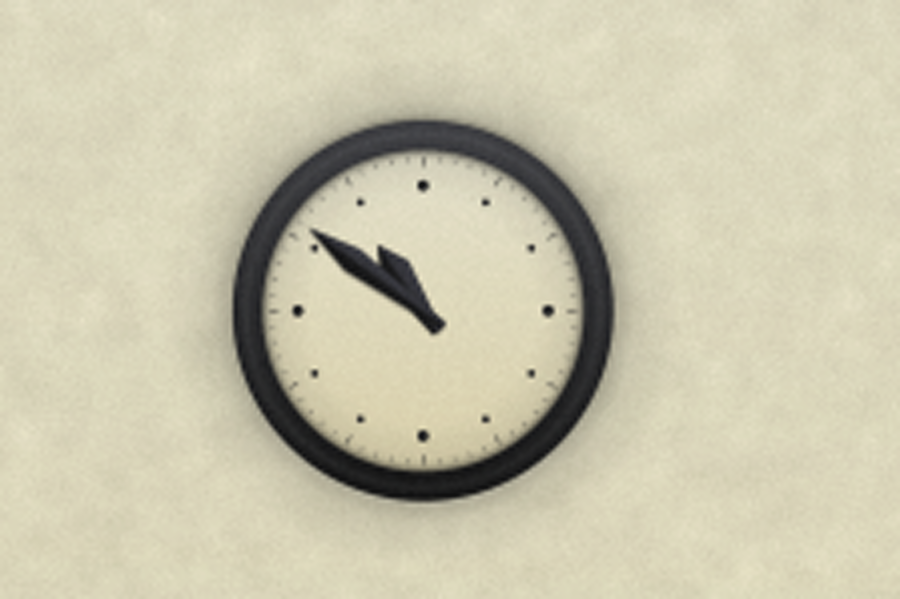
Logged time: {"hour": 10, "minute": 51}
